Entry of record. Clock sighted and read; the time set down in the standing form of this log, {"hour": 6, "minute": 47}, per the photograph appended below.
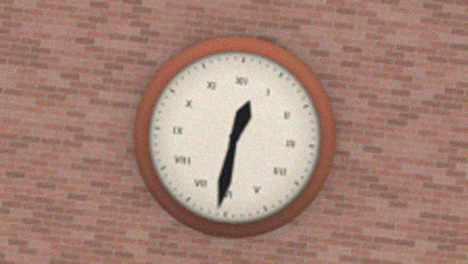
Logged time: {"hour": 12, "minute": 31}
